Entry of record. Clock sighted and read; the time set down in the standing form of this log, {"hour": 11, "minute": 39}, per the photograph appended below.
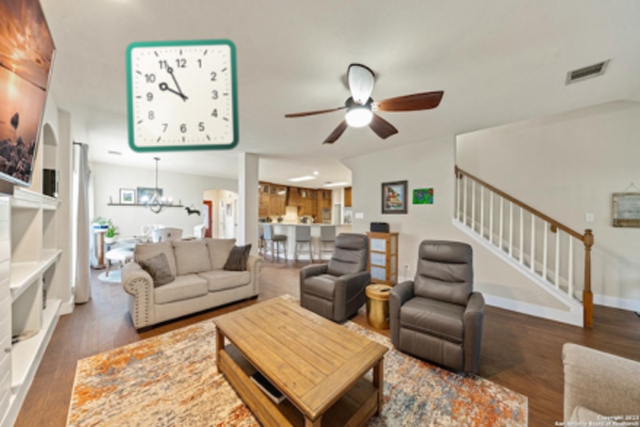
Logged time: {"hour": 9, "minute": 56}
